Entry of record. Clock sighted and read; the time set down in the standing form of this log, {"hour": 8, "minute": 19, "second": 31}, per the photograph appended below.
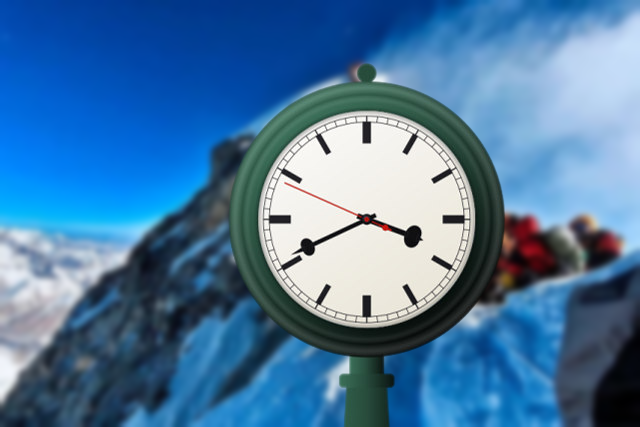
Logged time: {"hour": 3, "minute": 40, "second": 49}
